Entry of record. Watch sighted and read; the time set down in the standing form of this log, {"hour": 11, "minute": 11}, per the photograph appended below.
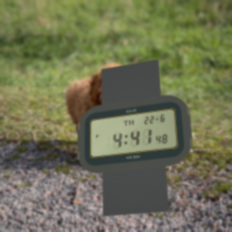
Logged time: {"hour": 4, "minute": 41}
